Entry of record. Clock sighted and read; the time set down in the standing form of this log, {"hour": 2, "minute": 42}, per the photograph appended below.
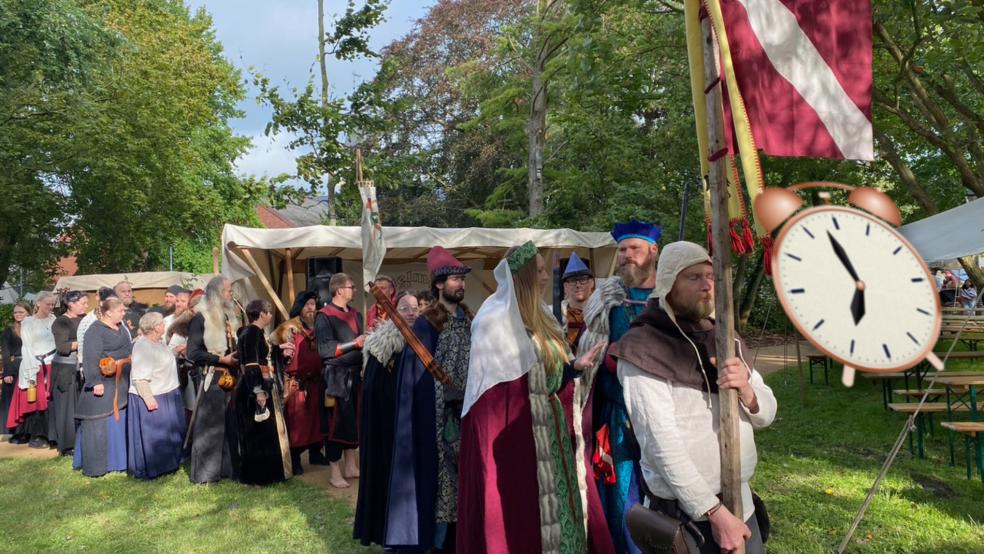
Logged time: {"hour": 6, "minute": 58}
